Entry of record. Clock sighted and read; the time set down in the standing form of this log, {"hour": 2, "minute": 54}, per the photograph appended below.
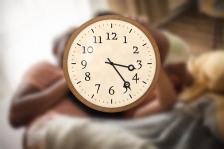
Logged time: {"hour": 3, "minute": 24}
